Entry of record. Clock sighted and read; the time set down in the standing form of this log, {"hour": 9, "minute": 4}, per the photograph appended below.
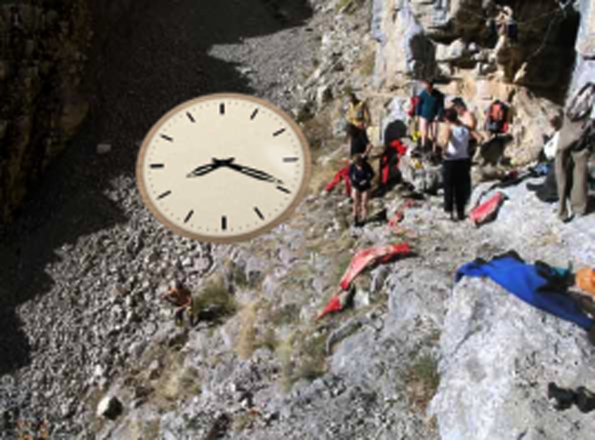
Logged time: {"hour": 8, "minute": 19}
